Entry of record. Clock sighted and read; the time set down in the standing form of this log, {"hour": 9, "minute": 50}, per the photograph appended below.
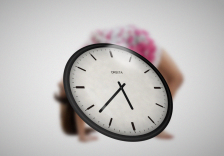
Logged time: {"hour": 5, "minute": 38}
